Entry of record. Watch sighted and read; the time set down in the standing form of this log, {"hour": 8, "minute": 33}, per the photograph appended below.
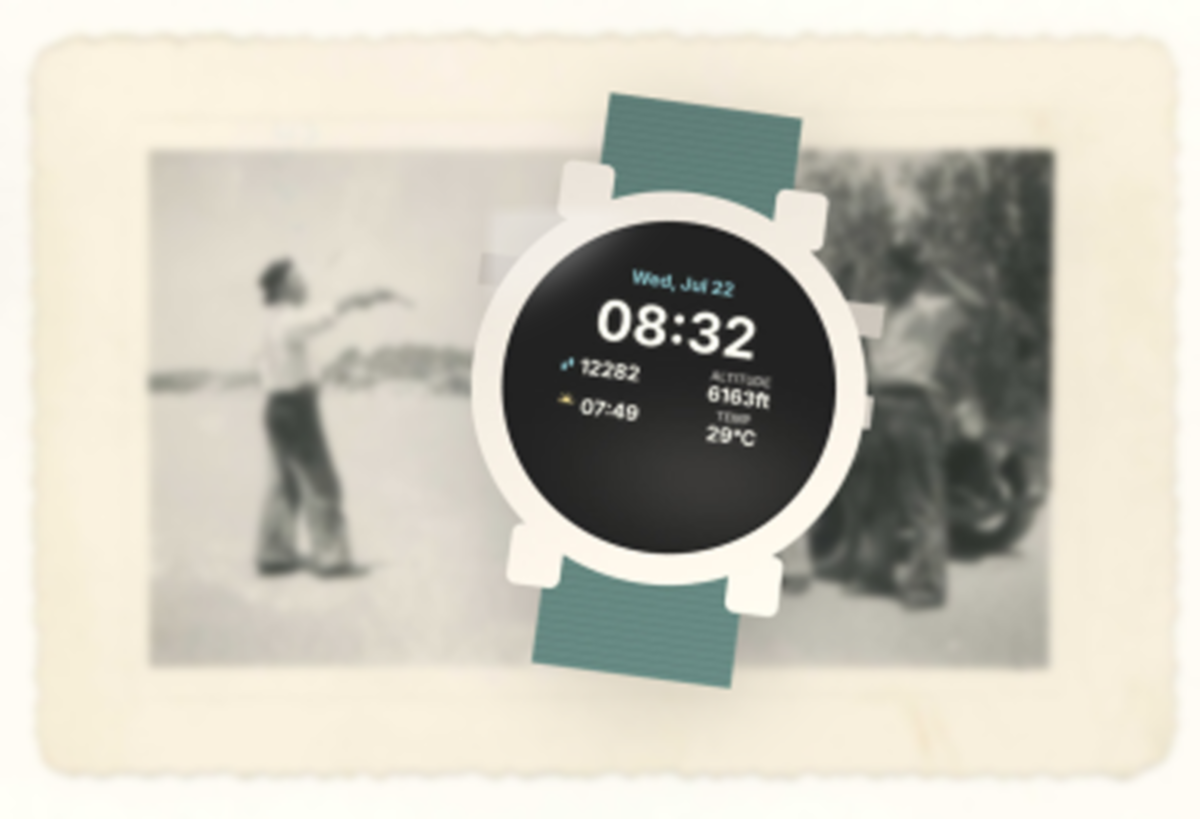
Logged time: {"hour": 8, "minute": 32}
